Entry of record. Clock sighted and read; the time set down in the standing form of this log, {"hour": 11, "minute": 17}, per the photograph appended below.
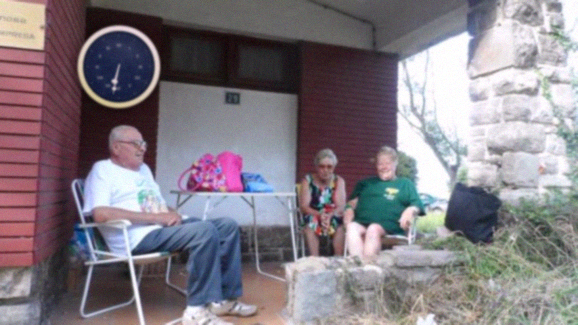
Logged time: {"hour": 6, "minute": 32}
